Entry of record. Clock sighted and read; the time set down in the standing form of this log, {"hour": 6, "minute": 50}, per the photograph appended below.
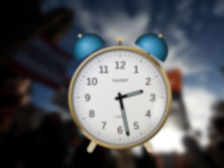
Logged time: {"hour": 2, "minute": 28}
